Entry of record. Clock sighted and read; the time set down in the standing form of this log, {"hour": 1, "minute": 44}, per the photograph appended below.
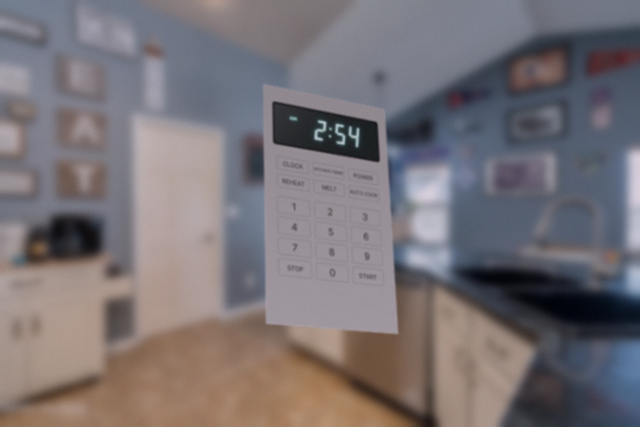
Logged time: {"hour": 2, "minute": 54}
